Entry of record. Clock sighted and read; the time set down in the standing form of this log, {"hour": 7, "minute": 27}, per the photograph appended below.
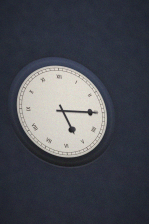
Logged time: {"hour": 5, "minute": 15}
